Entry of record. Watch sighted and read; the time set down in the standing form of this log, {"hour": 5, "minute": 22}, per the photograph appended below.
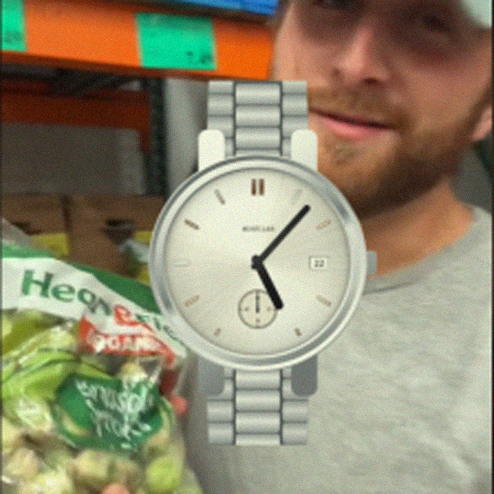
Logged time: {"hour": 5, "minute": 7}
